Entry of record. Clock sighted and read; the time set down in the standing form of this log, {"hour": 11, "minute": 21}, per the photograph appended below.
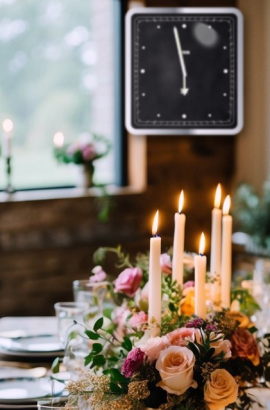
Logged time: {"hour": 5, "minute": 58}
